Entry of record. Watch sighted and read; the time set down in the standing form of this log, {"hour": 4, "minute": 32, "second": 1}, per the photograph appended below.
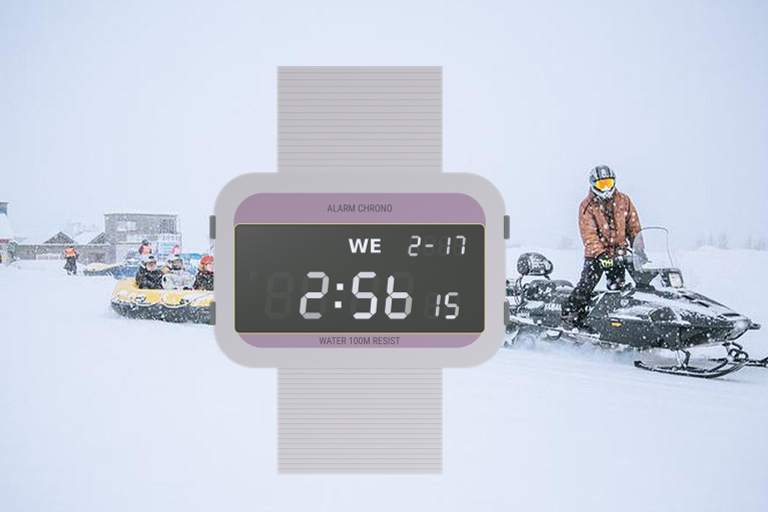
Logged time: {"hour": 2, "minute": 56, "second": 15}
